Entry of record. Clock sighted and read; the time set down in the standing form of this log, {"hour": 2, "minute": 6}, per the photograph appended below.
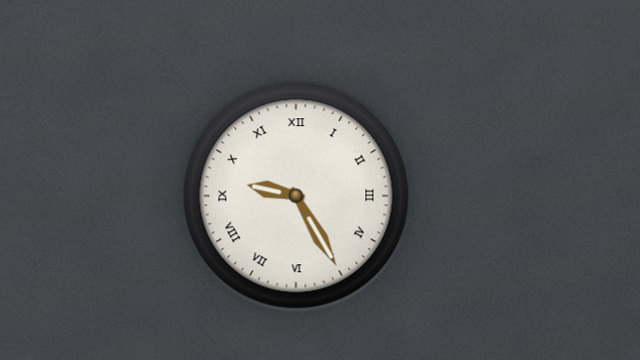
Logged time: {"hour": 9, "minute": 25}
